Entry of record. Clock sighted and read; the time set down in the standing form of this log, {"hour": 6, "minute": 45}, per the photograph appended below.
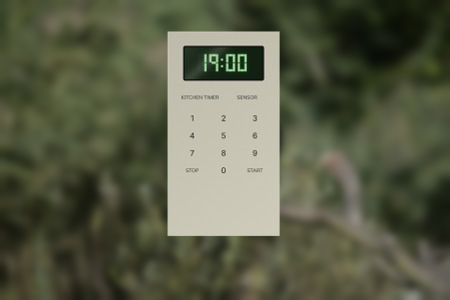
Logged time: {"hour": 19, "minute": 0}
